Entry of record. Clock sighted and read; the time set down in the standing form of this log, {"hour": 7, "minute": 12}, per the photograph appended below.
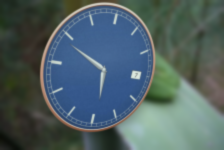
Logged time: {"hour": 5, "minute": 49}
